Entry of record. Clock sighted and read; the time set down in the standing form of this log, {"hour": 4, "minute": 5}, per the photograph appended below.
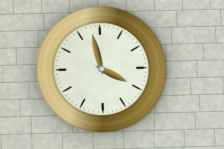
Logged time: {"hour": 3, "minute": 58}
